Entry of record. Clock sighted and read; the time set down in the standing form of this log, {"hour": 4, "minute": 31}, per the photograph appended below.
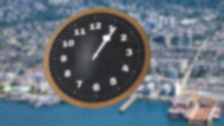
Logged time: {"hour": 1, "minute": 6}
